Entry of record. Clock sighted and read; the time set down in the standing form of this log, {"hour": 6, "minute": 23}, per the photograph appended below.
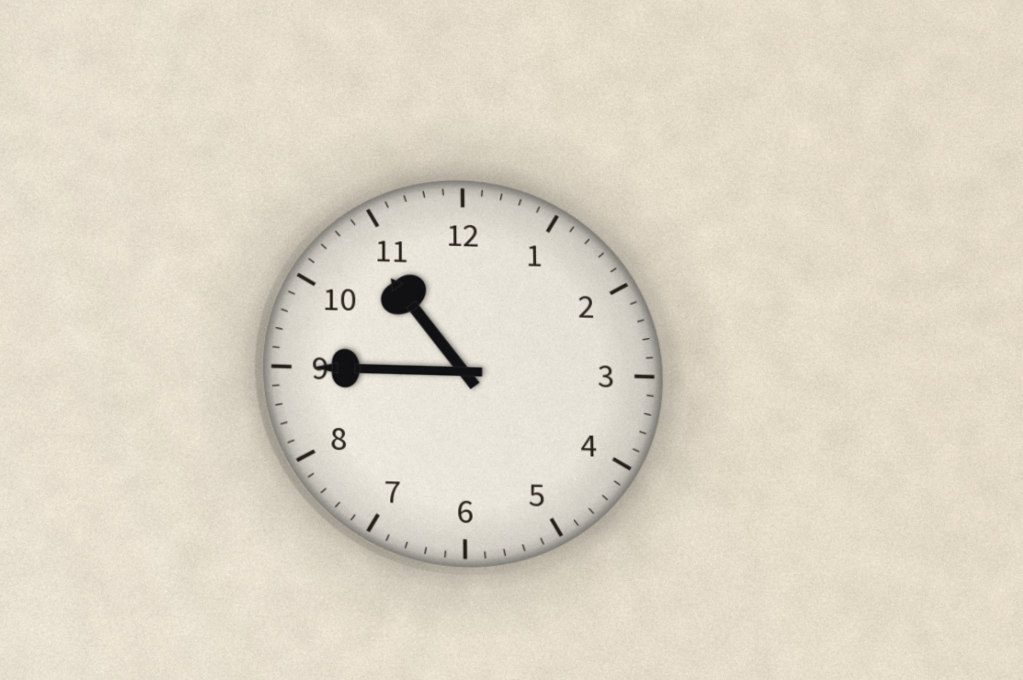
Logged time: {"hour": 10, "minute": 45}
